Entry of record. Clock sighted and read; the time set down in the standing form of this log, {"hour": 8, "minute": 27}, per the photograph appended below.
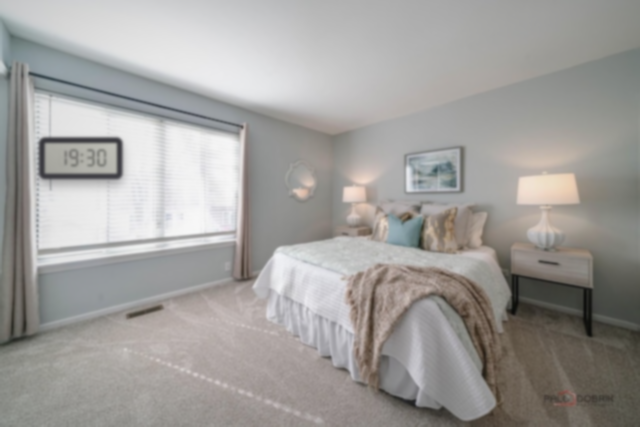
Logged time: {"hour": 19, "minute": 30}
